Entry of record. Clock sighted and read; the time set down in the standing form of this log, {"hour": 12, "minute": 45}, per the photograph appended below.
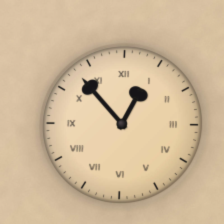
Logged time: {"hour": 12, "minute": 53}
